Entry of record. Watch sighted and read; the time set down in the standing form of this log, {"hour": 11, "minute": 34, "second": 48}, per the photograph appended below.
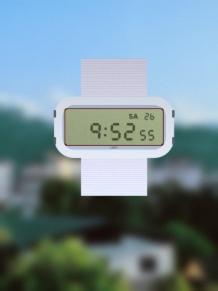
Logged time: {"hour": 9, "minute": 52, "second": 55}
